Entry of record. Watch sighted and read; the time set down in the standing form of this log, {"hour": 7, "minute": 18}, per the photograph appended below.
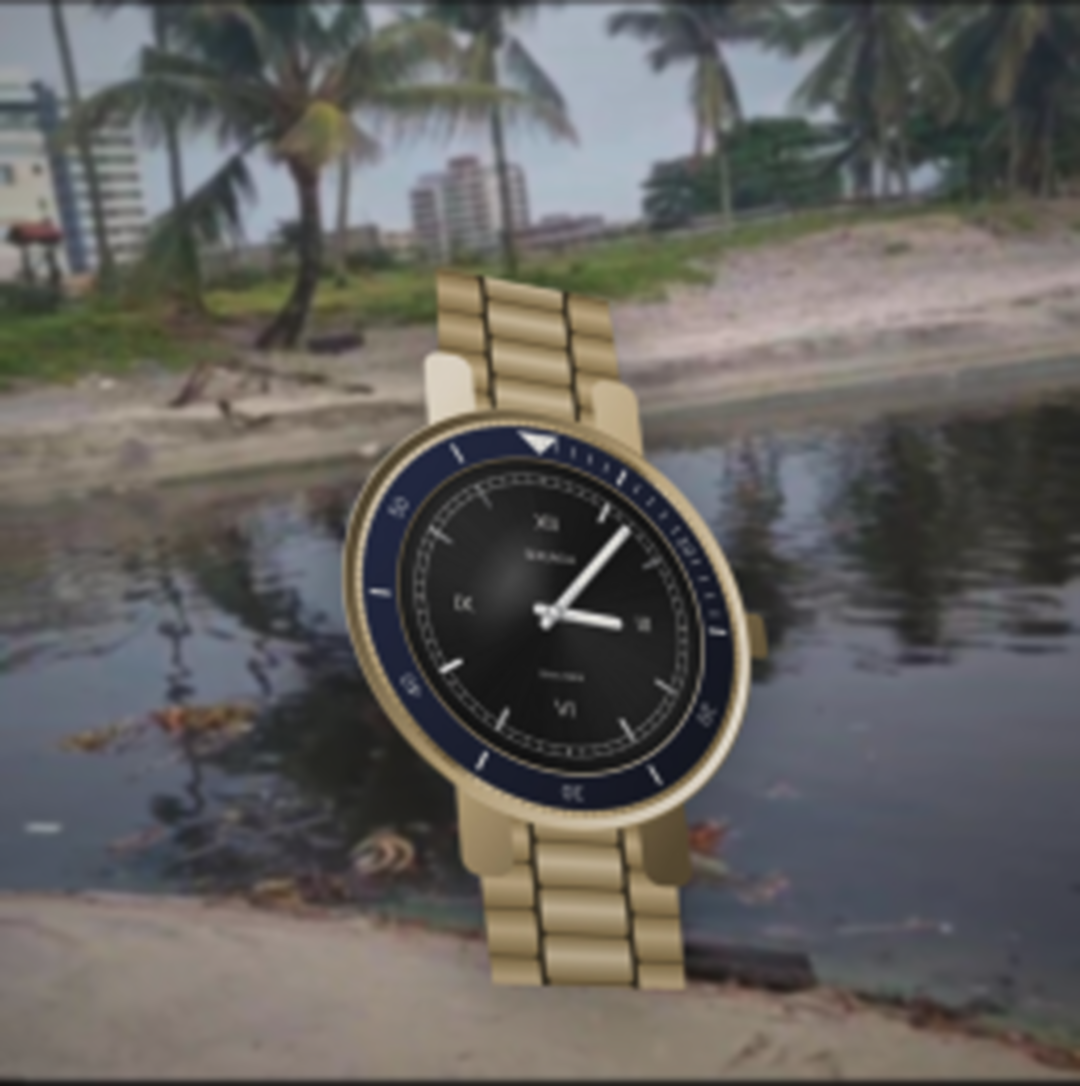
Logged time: {"hour": 3, "minute": 7}
